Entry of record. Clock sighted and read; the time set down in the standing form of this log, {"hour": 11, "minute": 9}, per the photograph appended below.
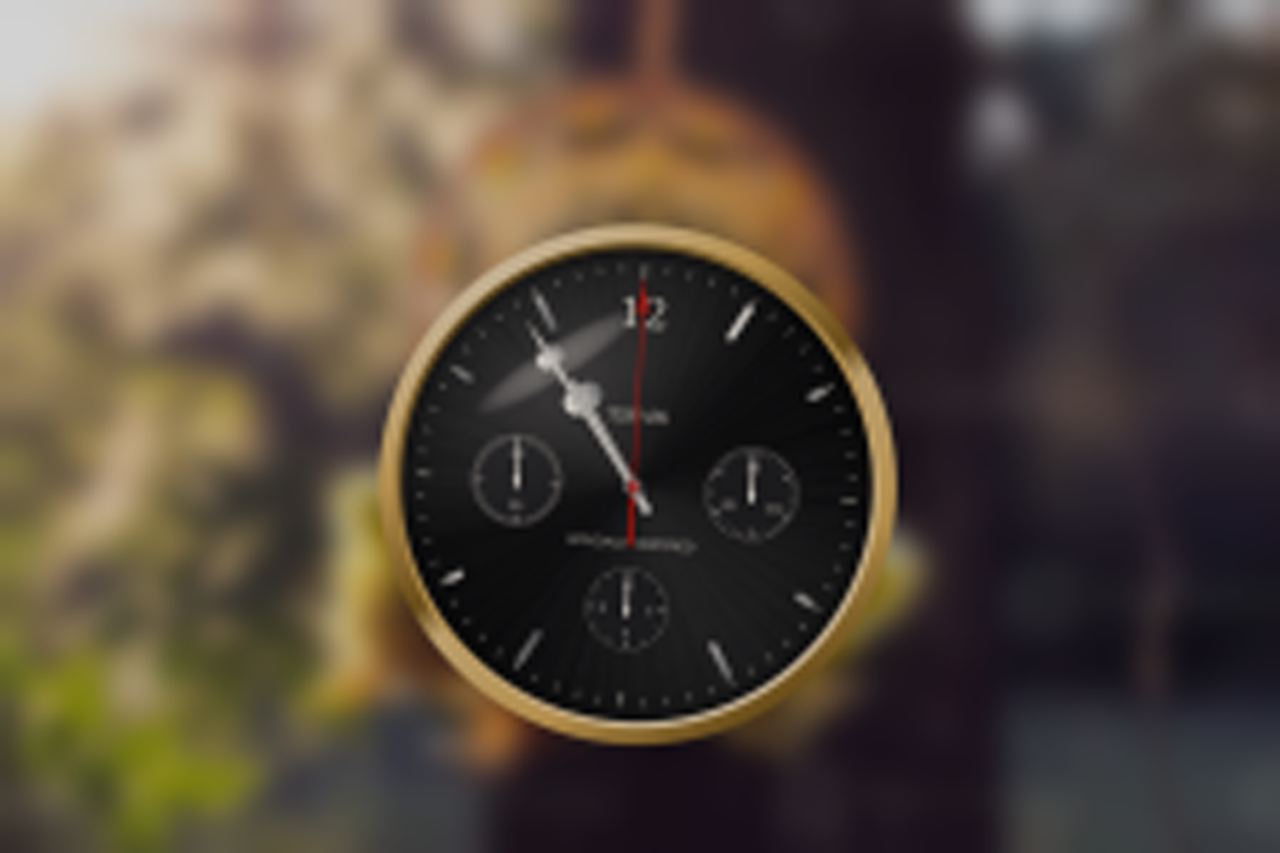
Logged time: {"hour": 10, "minute": 54}
